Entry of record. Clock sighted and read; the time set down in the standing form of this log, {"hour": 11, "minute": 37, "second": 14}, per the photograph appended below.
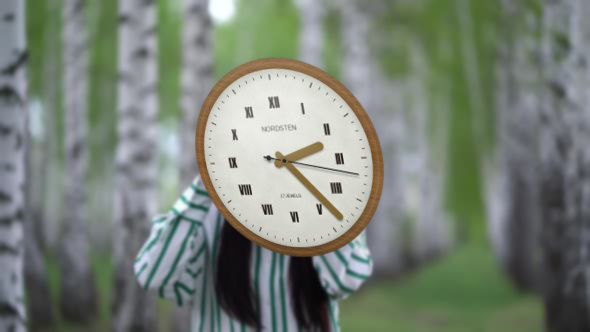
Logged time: {"hour": 2, "minute": 23, "second": 17}
